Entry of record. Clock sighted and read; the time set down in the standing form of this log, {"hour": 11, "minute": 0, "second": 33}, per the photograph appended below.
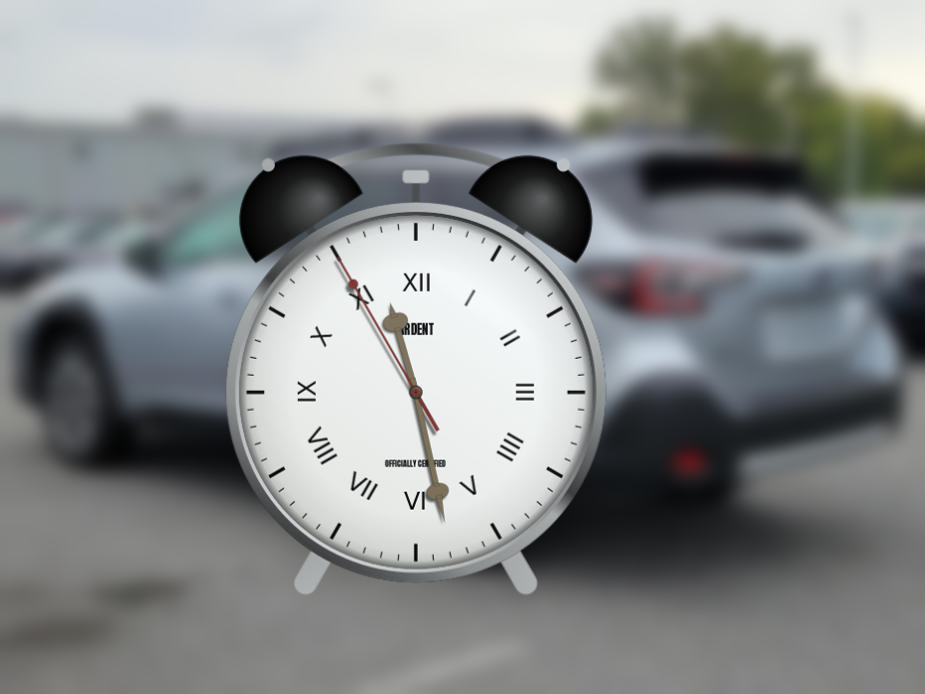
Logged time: {"hour": 11, "minute": 27, "second": 55}
